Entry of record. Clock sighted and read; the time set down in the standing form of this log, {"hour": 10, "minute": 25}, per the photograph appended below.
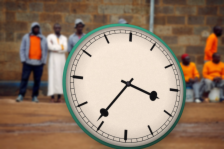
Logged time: {"hour": 3, "minute": 36}
